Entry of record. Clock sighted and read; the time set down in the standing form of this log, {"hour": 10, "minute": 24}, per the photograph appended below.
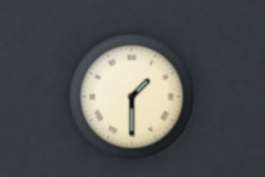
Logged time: {"hour": 1, "minute": 30}
